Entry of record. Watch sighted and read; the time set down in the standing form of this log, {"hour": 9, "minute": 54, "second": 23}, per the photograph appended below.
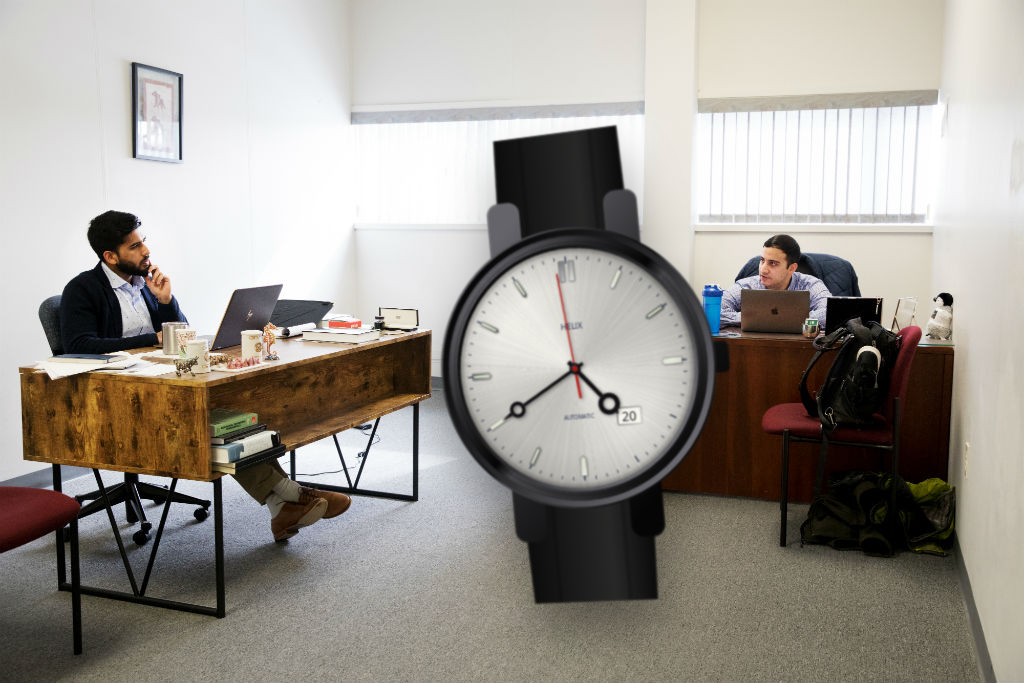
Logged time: {"hour": 4, "minute": 39, "second": 59}
